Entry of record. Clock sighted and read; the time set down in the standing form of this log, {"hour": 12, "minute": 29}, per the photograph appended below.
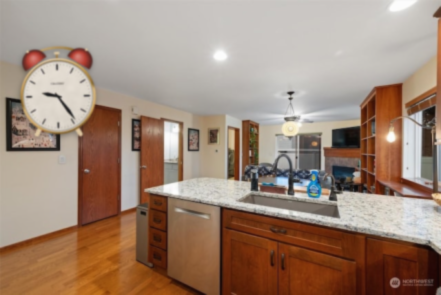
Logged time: {"hour": 9, "minute": 24}
